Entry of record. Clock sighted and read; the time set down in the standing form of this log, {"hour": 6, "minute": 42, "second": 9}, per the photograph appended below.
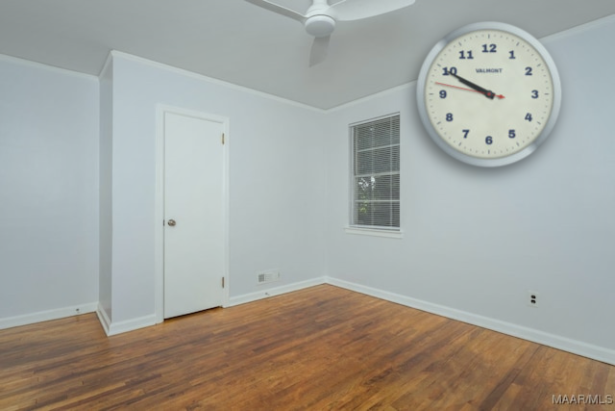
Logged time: {"hour": 9, "minute": 49, "second": 47}
